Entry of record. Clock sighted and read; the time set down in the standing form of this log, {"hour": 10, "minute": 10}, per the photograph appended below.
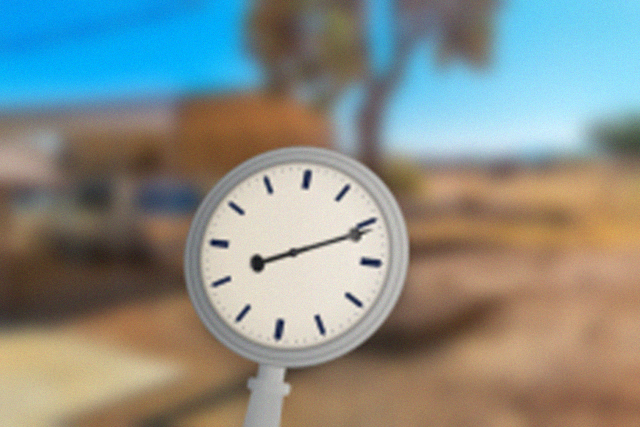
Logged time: {"hour": 8, "minute": 11}
